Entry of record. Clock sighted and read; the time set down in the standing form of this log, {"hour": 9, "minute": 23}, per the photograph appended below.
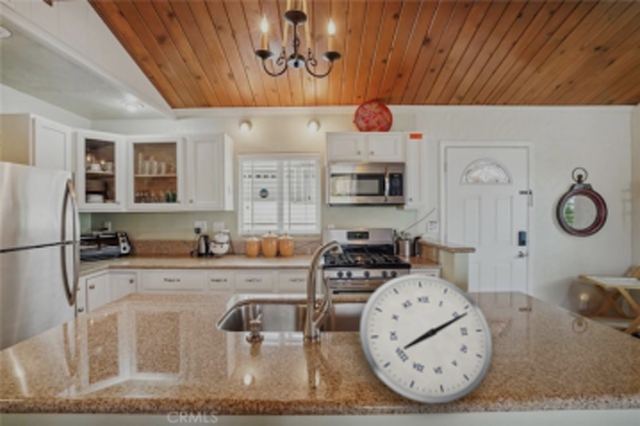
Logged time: {"hour": 8, "minute": 11}
